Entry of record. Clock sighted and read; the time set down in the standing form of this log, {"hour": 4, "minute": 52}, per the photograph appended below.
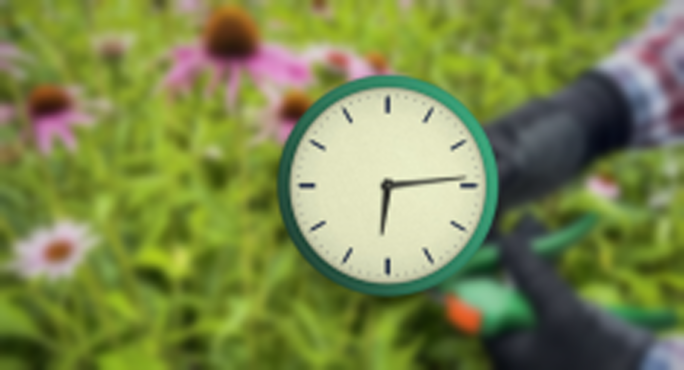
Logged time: {"hour": 6, "minute": 14}
